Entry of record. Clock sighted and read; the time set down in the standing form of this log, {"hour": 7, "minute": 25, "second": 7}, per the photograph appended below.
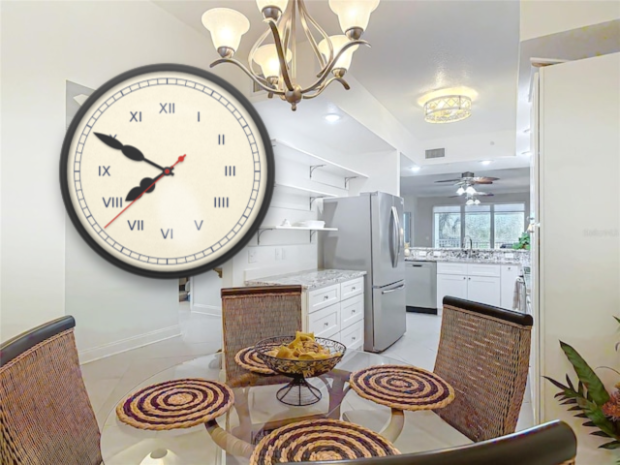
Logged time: {"hour": 7, "minute": 49, "second": 38}
